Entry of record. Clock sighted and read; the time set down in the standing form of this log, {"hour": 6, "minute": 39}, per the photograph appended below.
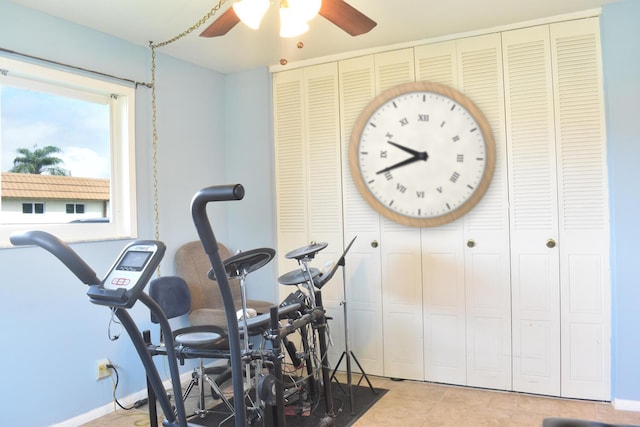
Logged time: {"hour": 9, "minute": 41}
